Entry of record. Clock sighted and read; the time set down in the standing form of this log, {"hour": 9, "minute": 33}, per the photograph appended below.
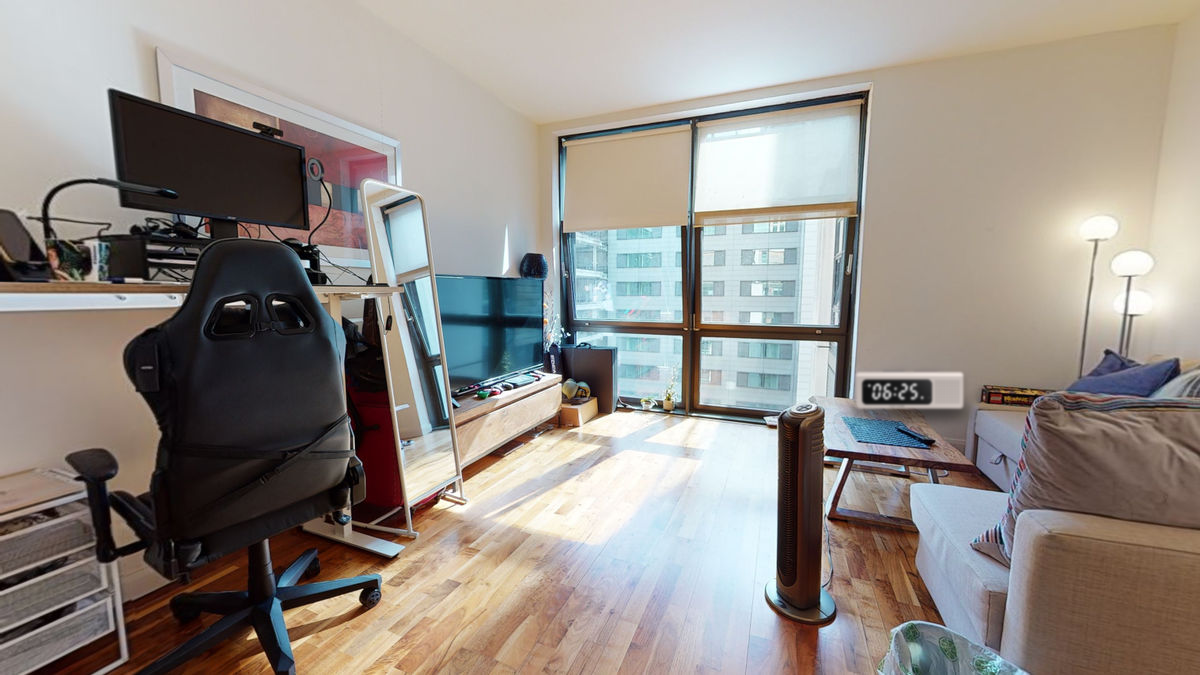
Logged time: {"hour": 6, "minute": 25}
